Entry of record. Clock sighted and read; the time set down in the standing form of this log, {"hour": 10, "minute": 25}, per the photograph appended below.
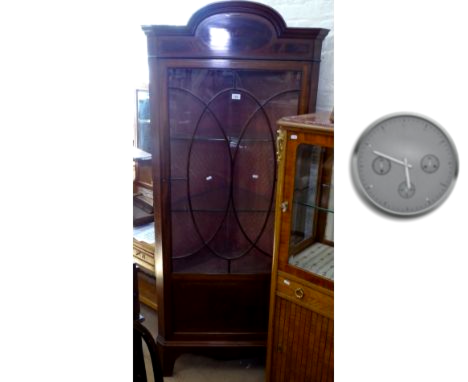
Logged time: {"hour": 5, "minute": 49}
